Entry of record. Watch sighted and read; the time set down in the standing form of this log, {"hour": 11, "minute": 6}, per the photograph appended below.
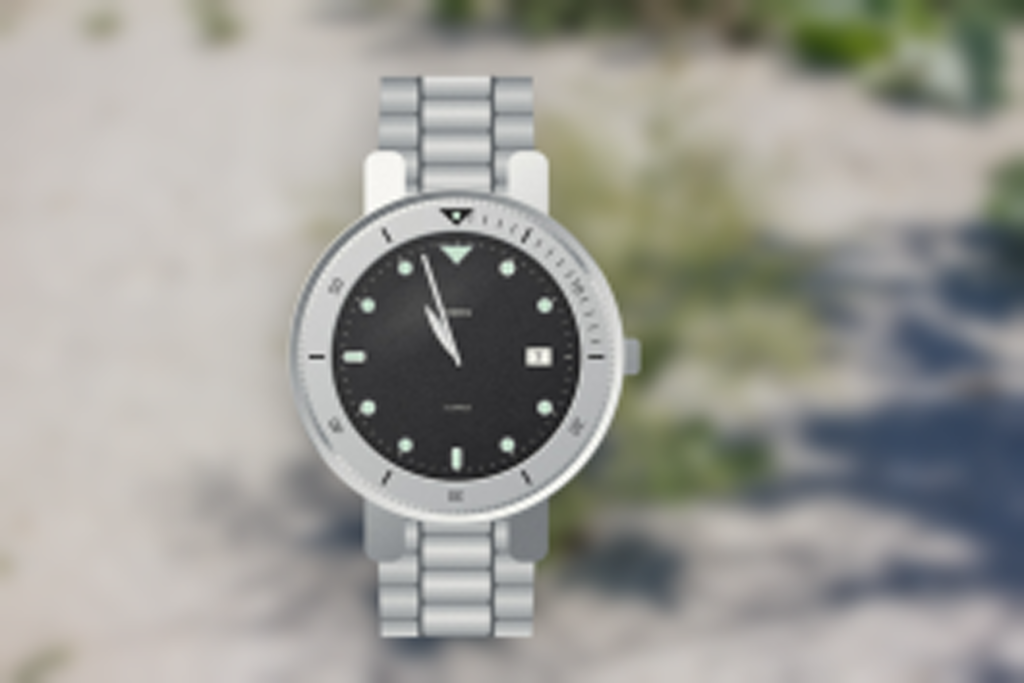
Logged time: {"hour": 10, "minute": 57}
